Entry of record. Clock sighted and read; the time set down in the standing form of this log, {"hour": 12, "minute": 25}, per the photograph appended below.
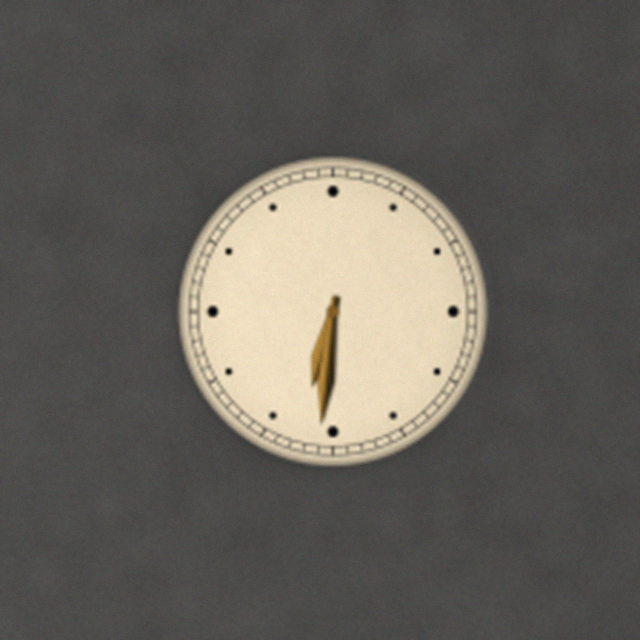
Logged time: {"hour": 6, "minute": 31}
